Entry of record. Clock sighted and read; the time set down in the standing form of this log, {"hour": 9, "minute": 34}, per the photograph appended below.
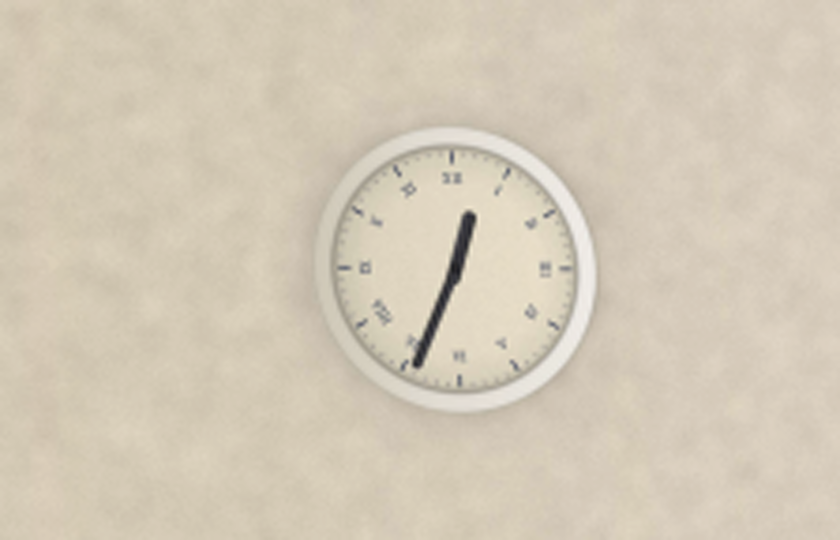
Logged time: {"hour": 12, "minute": 34}
